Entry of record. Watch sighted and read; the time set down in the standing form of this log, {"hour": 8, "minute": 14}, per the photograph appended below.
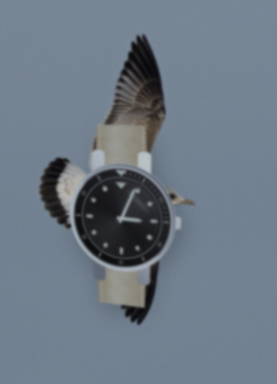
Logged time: {"hour": 3, "minute": 4}
